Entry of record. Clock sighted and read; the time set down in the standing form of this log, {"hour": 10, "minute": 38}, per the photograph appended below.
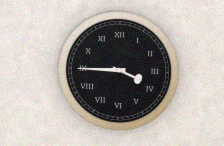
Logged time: {"hour": 3, "minute": 45}
